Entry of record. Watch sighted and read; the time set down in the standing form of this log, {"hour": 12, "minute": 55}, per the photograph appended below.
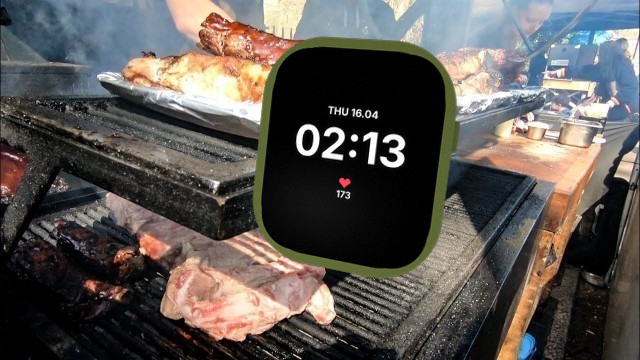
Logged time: {"hour": 2, "minute": 13}
